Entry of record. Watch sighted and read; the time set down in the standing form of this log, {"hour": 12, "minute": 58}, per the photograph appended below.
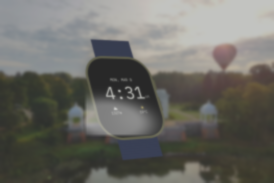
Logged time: {"hour": 4, "minute": 31}
